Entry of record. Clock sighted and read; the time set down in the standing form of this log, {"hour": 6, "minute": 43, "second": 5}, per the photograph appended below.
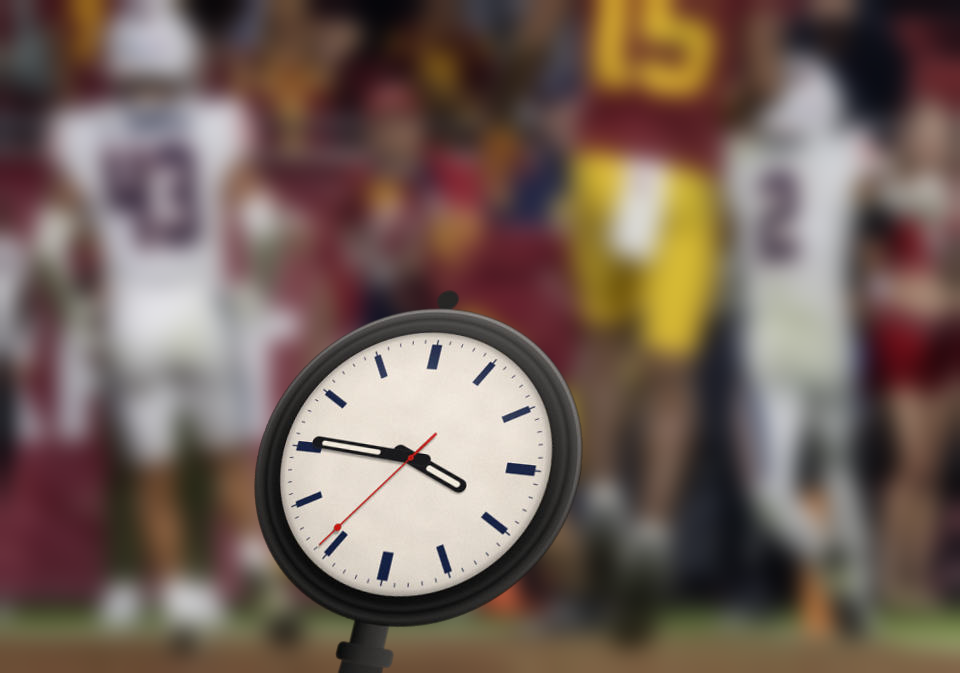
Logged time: {"hour": 3, "minute": 45, "second": 36}
